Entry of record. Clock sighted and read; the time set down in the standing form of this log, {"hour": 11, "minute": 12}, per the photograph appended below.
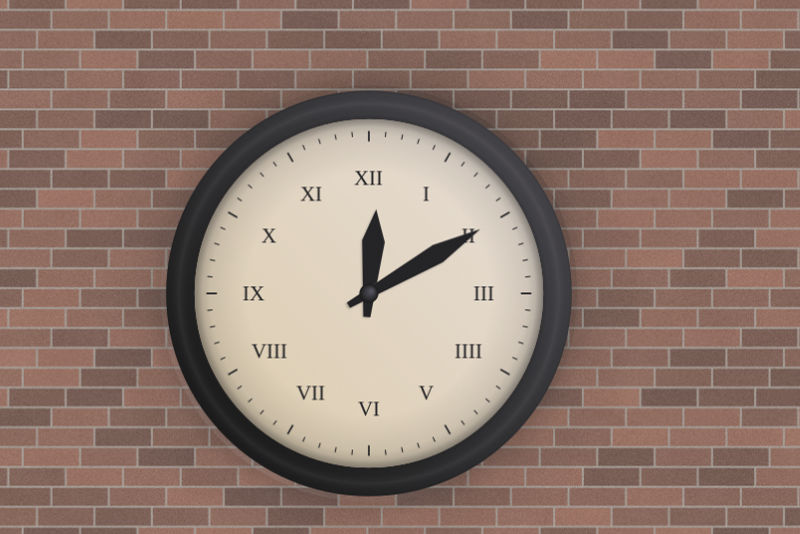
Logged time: {"hour": 12, "minute": 10}
